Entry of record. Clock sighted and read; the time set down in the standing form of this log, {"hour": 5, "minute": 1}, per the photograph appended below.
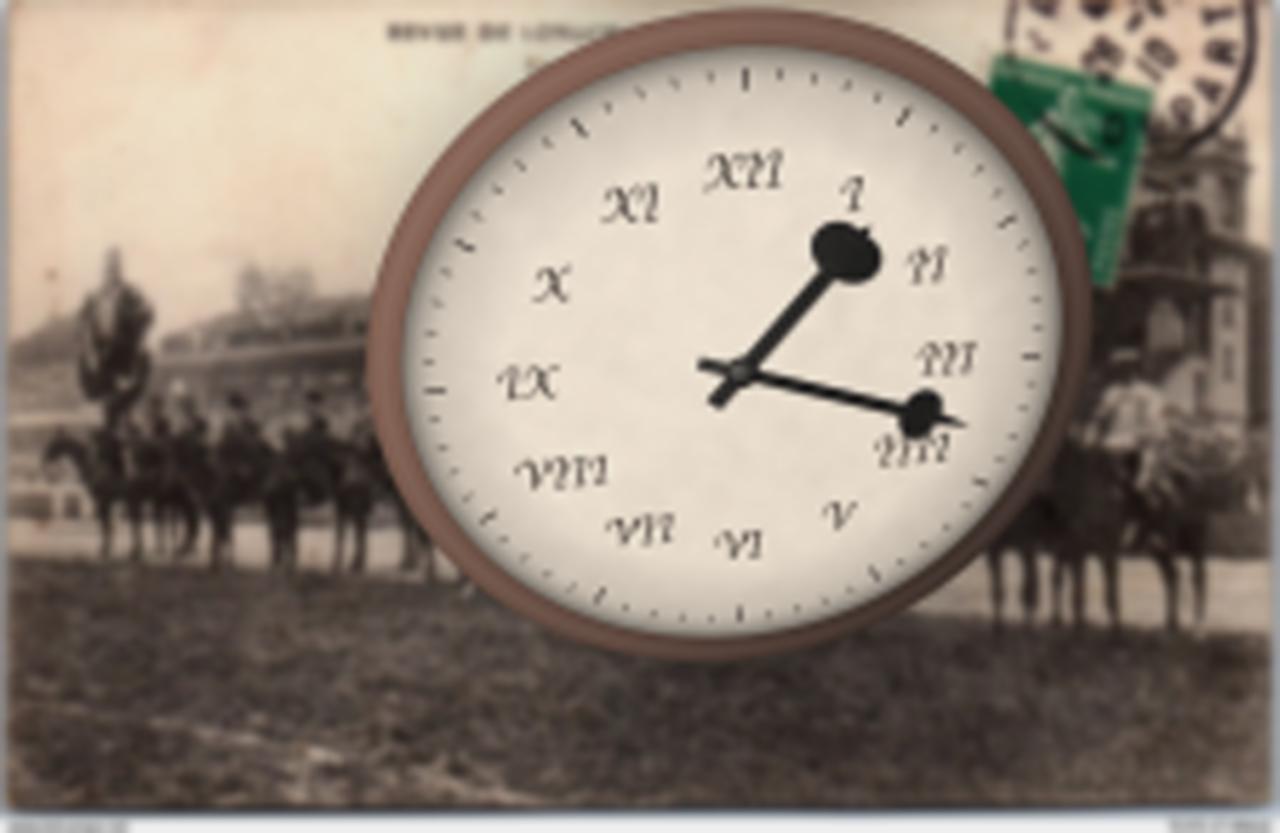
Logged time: {"hour": 1, "minute": 18}
